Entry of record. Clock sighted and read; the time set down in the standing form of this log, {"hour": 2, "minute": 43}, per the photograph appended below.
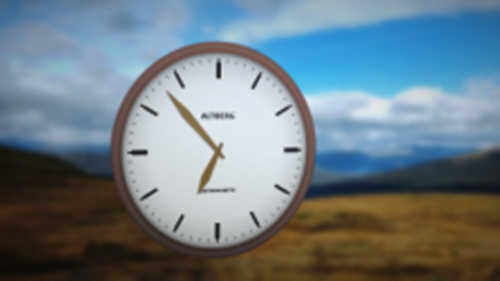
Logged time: {"hour": 6, "minute": 53}
